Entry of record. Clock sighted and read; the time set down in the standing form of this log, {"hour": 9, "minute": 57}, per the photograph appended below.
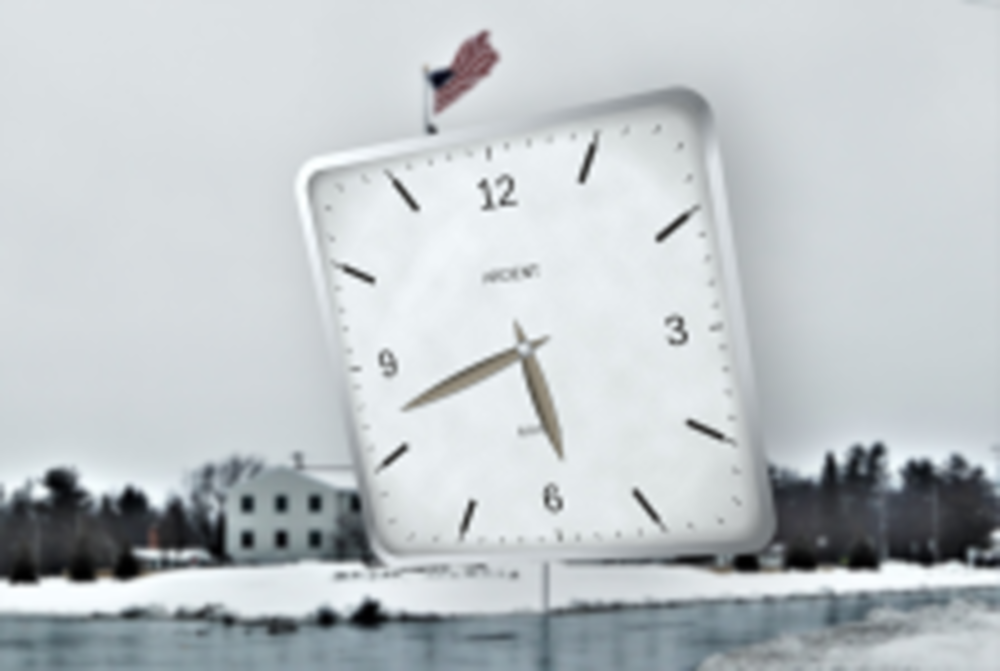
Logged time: {"hour": 5, "minute": 42}
